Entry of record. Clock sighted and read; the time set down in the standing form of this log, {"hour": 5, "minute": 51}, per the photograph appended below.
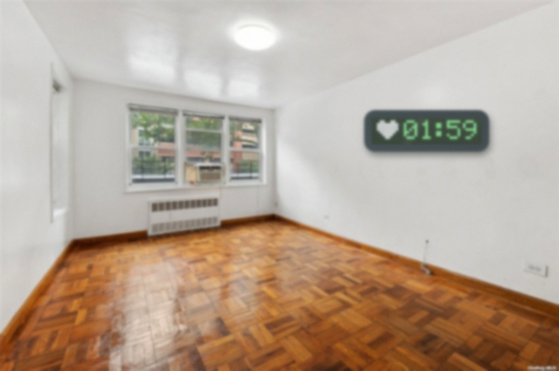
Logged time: {"hour": 1, "minute": 59}
